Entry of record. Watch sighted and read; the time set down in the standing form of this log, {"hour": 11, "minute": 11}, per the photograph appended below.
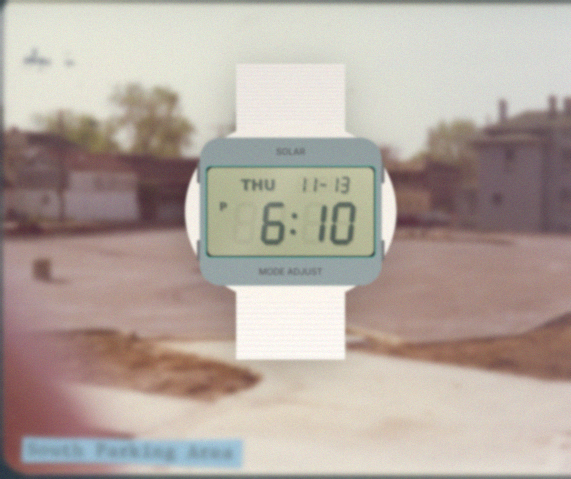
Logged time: {"hour": 6, "minute": 10}
